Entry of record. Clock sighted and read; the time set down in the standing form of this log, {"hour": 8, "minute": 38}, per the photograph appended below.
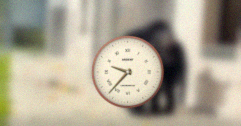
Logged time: {"hour": 9, "minute": 37}
